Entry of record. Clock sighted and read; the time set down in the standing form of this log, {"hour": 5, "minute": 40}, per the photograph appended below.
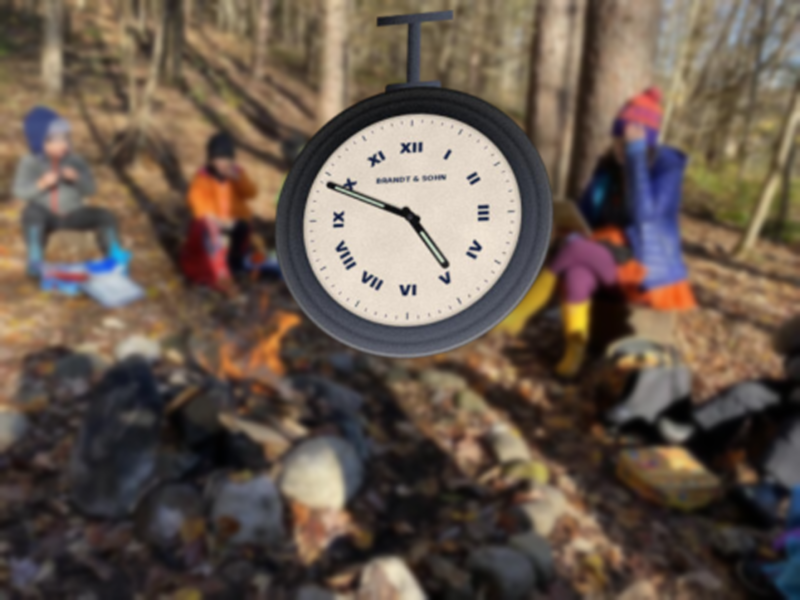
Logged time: {"hour": 4, "minute": 49}
